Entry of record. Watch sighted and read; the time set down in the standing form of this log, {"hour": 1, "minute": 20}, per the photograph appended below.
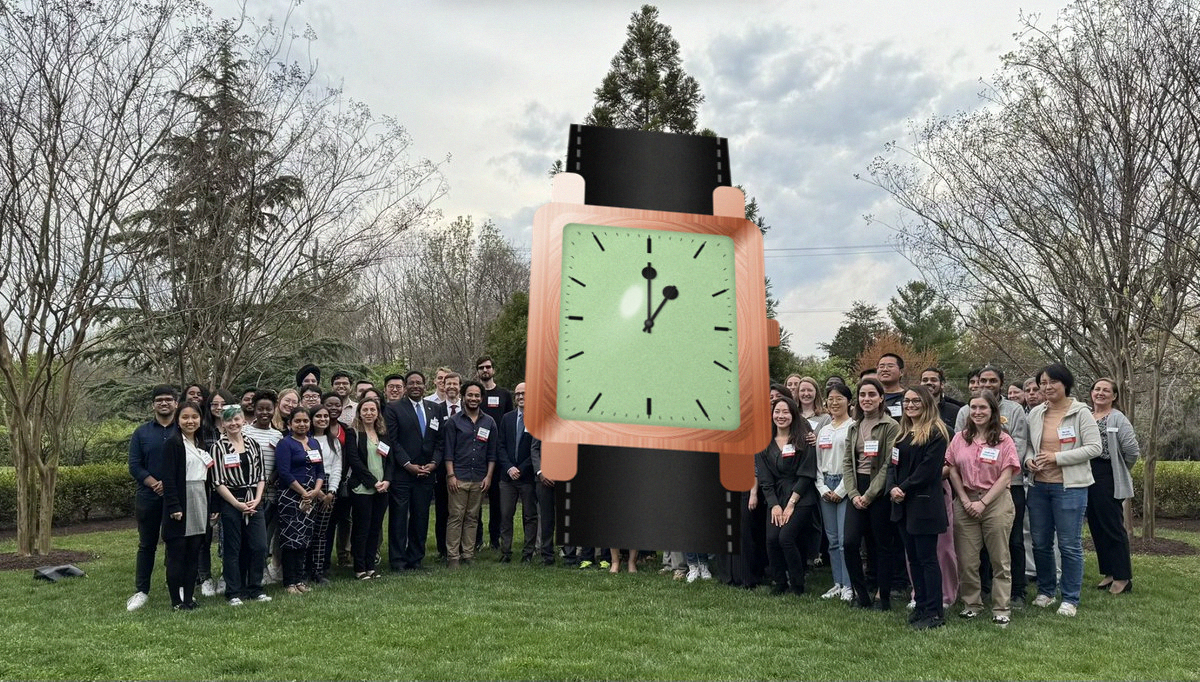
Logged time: {"hour": 1, "minute": 0}
